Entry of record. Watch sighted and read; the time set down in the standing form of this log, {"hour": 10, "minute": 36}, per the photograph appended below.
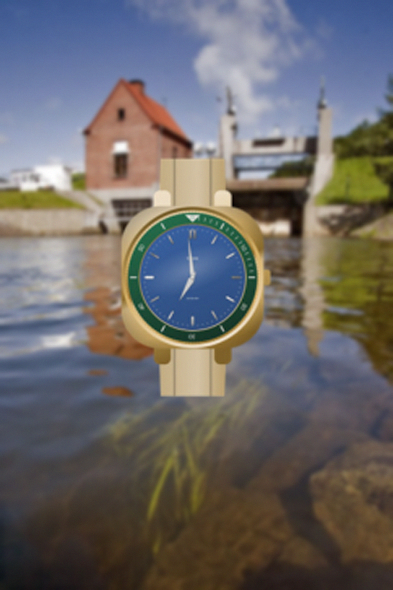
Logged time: {"hour": 6, "minute": 59}
